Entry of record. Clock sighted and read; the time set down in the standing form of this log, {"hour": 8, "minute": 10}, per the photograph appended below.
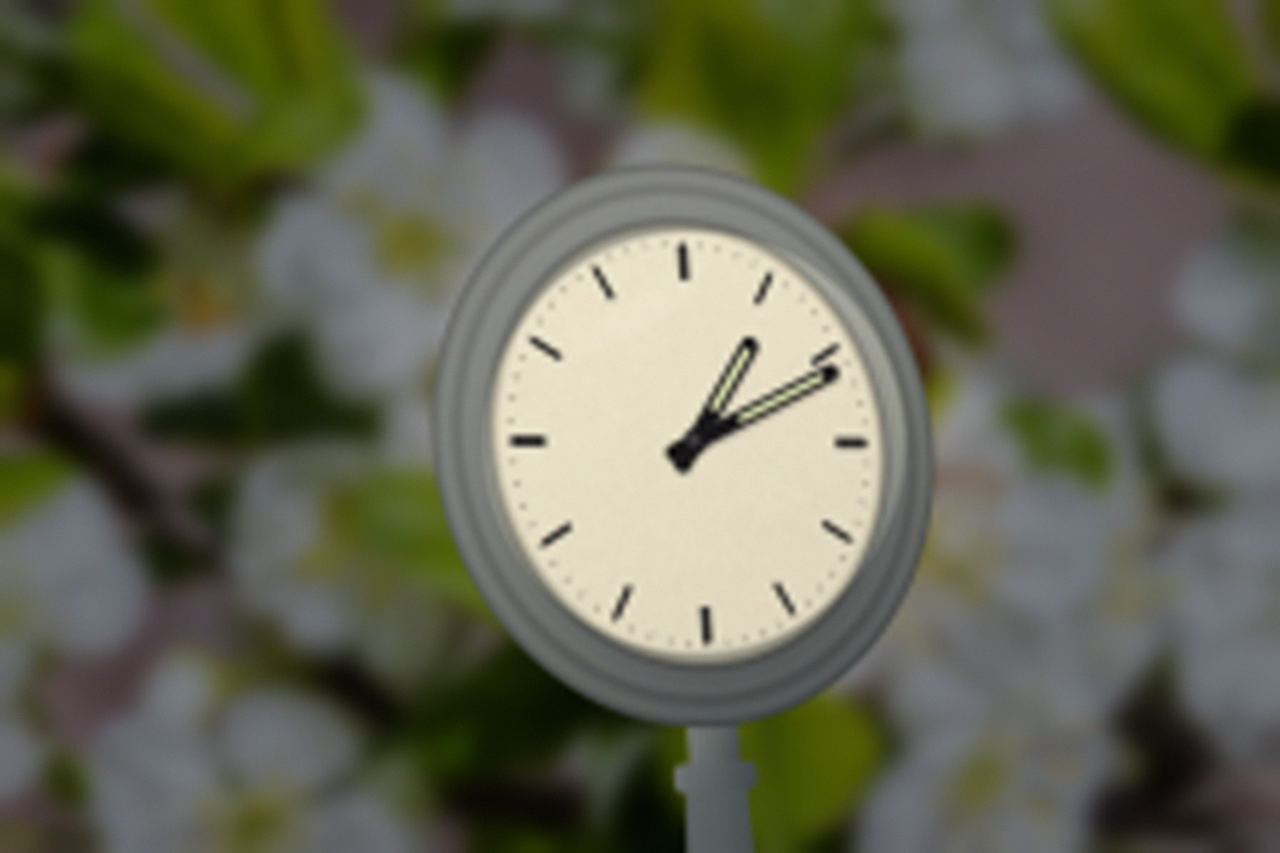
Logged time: {"hour": 1, "minute": 11}
